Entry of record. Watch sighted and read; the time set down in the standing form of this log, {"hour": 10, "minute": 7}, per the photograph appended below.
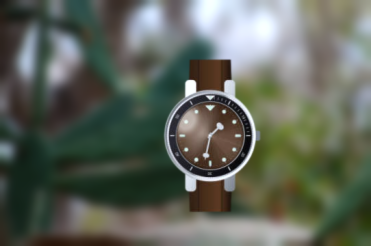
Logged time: {"hour": 1, "minute": 32}
